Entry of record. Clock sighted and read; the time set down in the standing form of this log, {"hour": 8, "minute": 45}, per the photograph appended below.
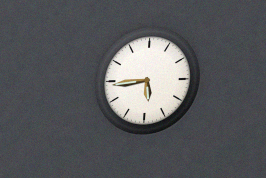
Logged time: {"hour": 5, "minute": 44}
